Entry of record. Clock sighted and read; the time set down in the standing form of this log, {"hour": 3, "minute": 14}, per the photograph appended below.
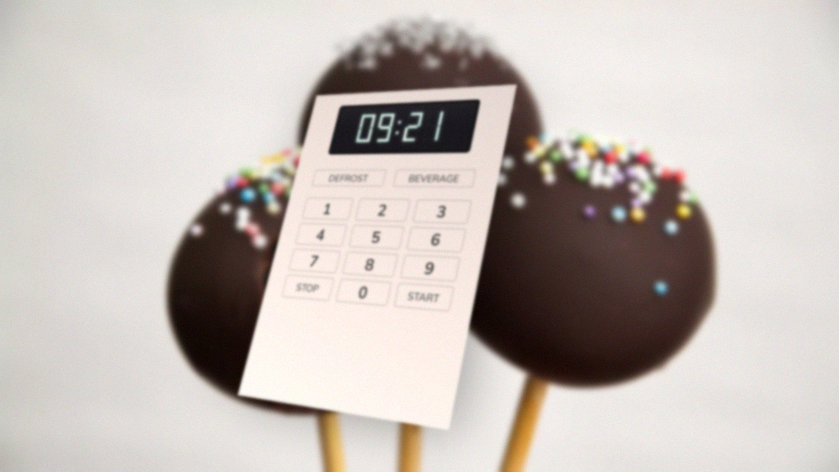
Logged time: {"hour": 9, "minute": 21}
